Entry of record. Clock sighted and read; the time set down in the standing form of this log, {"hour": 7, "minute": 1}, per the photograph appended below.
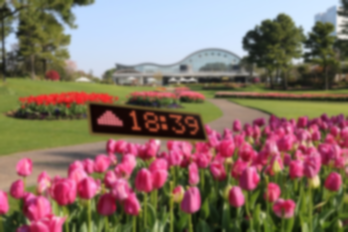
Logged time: {"hour": 18, "minute": 39}
